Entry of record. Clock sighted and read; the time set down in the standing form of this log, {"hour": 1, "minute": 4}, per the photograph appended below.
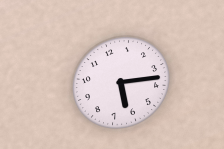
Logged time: {"hour": 6, "minute": 18}
